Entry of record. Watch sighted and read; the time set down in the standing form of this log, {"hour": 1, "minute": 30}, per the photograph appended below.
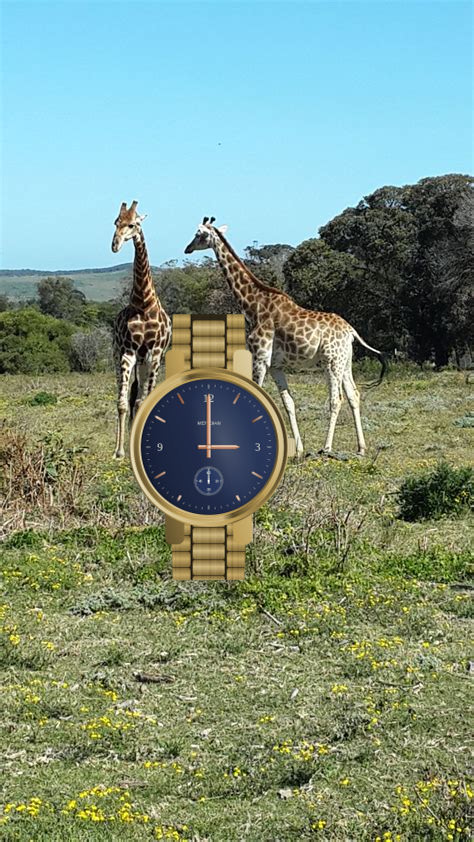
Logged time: {"hour": 3, "minute": 0}
